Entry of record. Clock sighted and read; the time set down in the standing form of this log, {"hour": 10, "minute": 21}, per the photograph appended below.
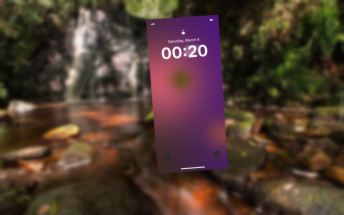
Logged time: {"hour": 0, "minute": 20}
